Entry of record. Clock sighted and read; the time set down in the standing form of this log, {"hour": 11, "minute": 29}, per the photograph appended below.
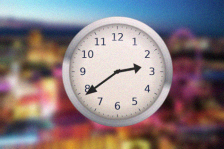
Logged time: {"hour": 2, "minute": 39}
